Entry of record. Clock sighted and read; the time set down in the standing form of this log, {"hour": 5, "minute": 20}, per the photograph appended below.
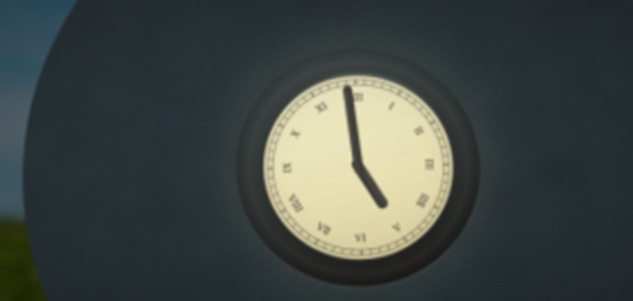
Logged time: {"hour": 4, "minute": 59}
